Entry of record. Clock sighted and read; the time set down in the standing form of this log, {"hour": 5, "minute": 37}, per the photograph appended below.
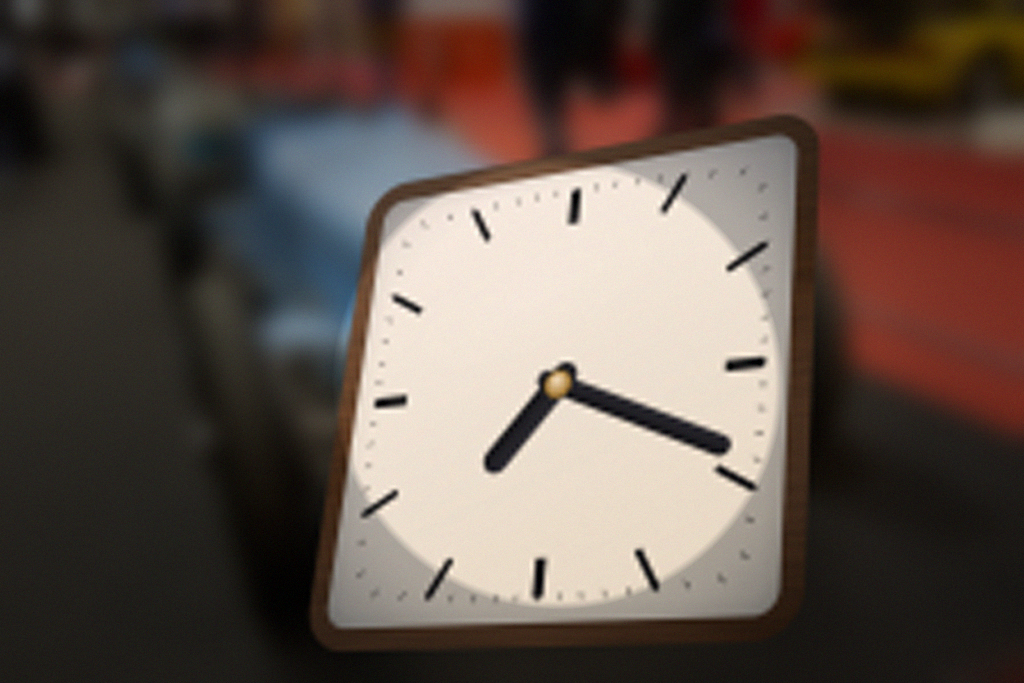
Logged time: {"hour": 7, "minute": 19}
